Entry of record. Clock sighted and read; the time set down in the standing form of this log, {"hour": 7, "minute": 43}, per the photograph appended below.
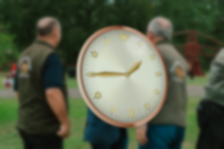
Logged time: {"hour": 1, "minute": 45}
